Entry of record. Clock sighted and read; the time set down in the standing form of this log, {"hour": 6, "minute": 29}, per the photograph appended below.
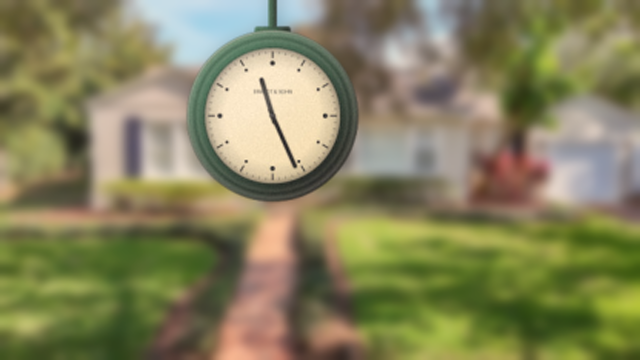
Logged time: {"hour": 11, "minute": 26}
